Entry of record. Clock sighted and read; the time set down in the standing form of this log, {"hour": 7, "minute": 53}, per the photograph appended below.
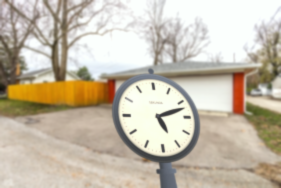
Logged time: {"hour": 5, "minute": 12}
